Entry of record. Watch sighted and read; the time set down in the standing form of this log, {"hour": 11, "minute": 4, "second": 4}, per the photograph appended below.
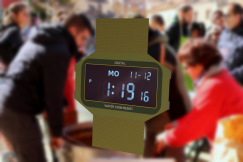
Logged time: {"hour": 1, "minute": 19, "second": 16}
